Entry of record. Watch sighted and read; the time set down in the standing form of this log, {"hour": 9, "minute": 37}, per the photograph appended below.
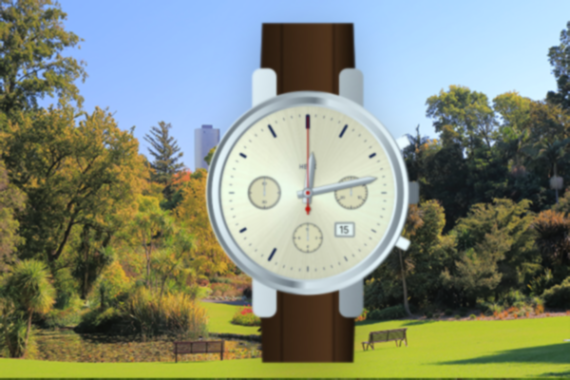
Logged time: {"hour": 12, "minute": 13}
